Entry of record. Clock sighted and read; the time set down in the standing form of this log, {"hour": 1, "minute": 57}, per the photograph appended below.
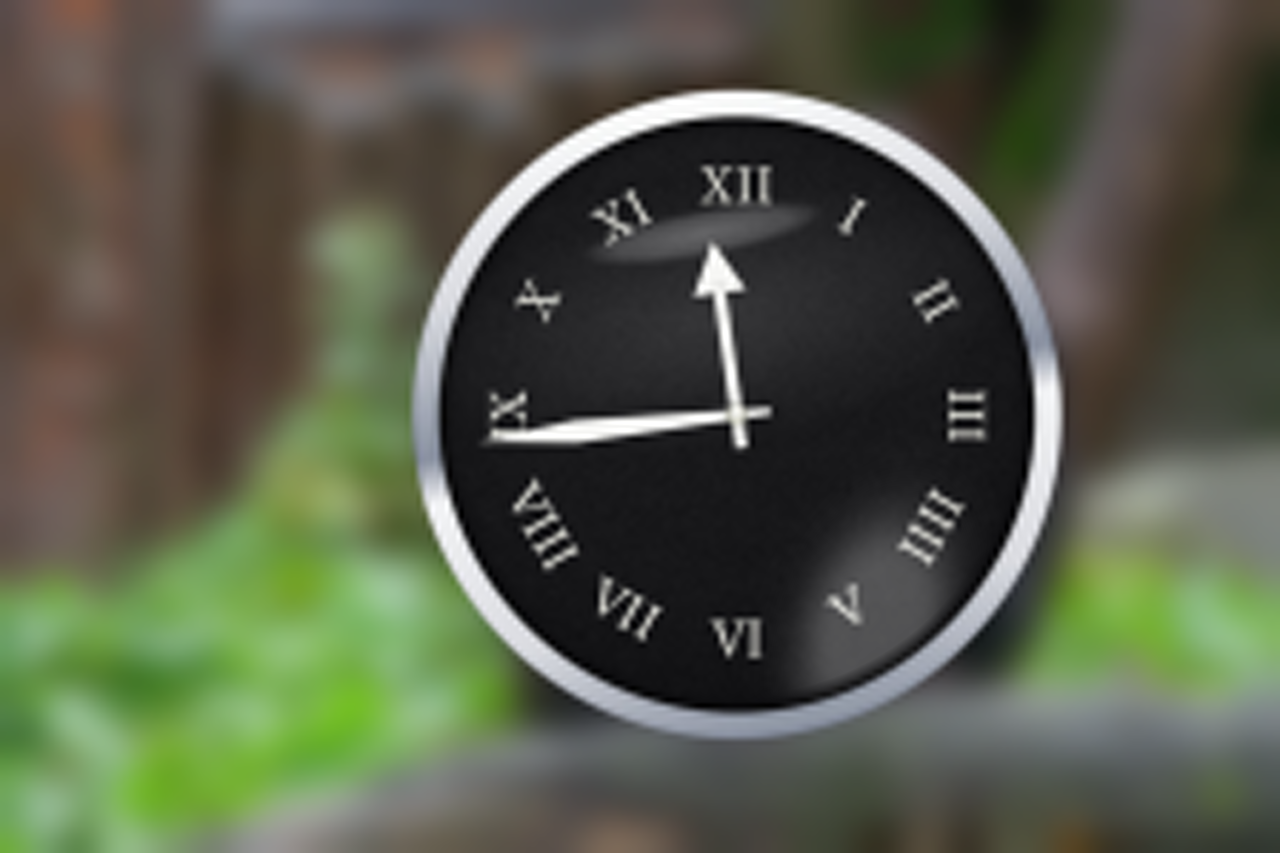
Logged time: {"hour": 11, "minute": 44}
